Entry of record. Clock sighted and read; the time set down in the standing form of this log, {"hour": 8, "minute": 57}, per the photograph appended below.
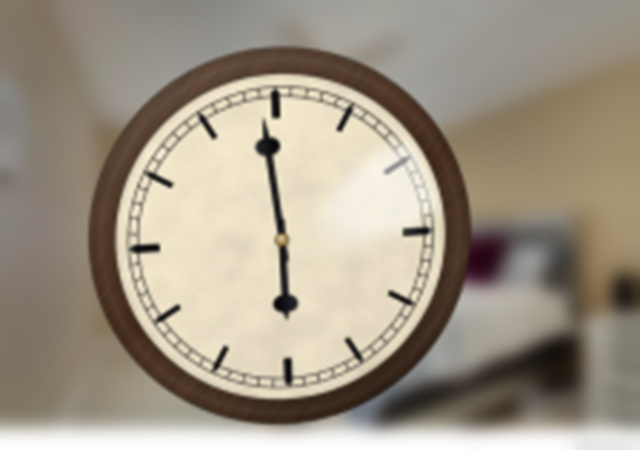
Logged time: {"hour": 5, "minute": 59}
